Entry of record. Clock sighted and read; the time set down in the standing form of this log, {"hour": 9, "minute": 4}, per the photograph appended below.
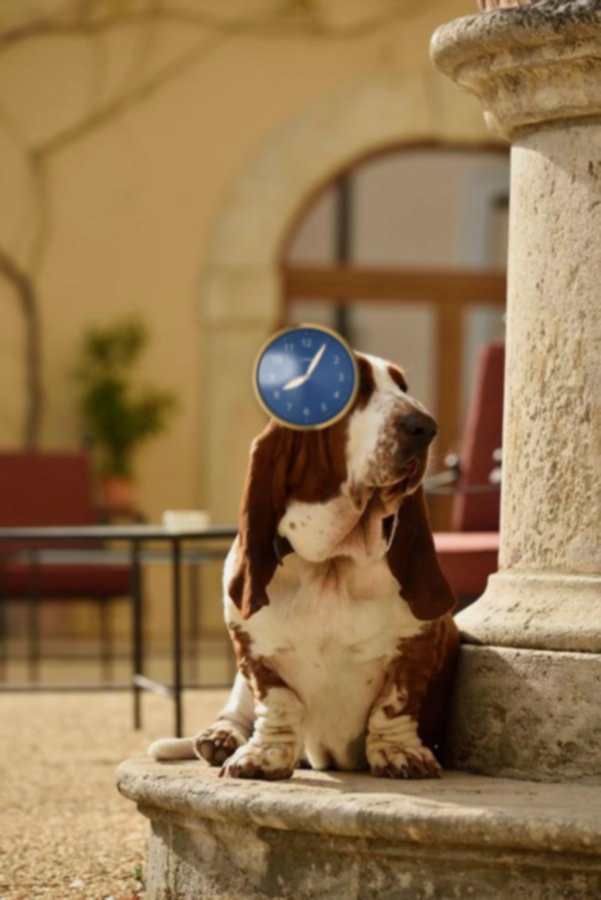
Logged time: {"hour": 8, "minute": 5}
